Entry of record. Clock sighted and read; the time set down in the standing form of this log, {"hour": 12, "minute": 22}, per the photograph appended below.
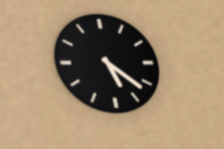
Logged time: {"hour": 5, "minute": 22}
